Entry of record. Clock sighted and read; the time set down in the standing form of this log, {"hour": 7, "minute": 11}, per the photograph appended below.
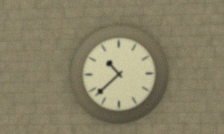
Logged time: {"hour": 10, "minute": 38}
